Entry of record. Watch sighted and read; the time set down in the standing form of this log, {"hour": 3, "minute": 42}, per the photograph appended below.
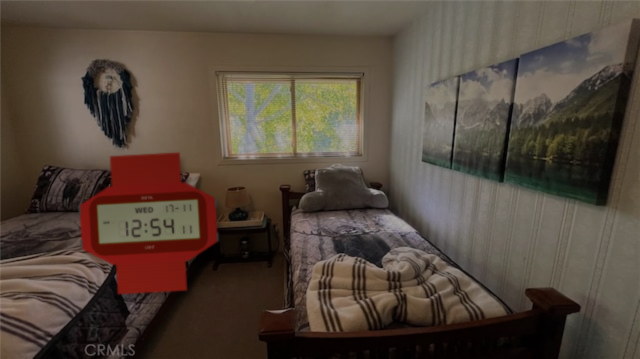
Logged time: {"hour": 12, "minute": 54}
